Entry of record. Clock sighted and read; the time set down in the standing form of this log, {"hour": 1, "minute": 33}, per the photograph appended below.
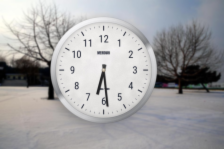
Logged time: {"hour": 6, "minute": 29}
